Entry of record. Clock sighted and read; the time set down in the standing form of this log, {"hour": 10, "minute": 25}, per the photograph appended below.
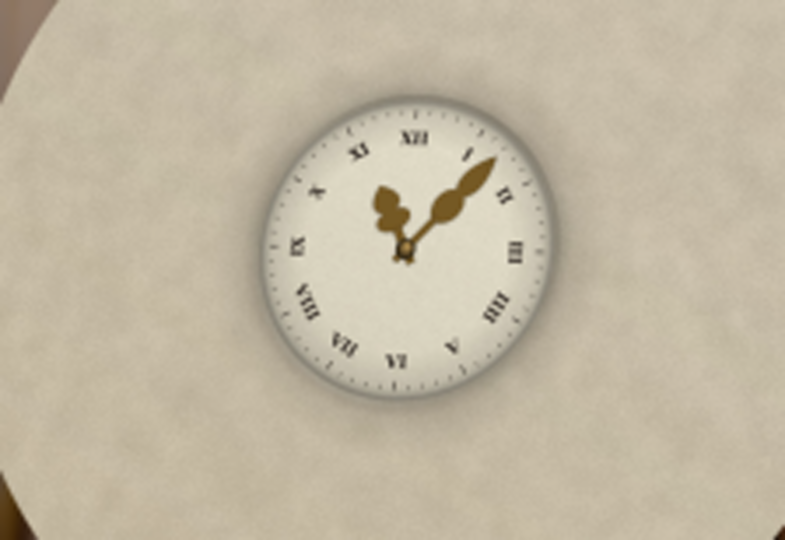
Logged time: {"hour": 11, "minute": 7}
